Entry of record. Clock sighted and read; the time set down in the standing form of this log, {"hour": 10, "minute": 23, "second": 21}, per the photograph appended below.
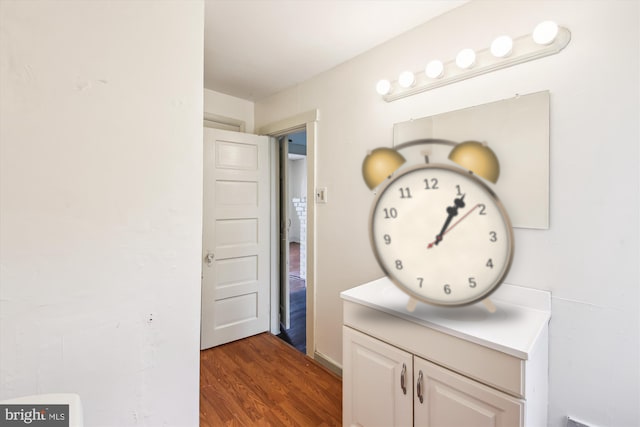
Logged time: {"hour": 1, "minute": 6, "second": 9}
